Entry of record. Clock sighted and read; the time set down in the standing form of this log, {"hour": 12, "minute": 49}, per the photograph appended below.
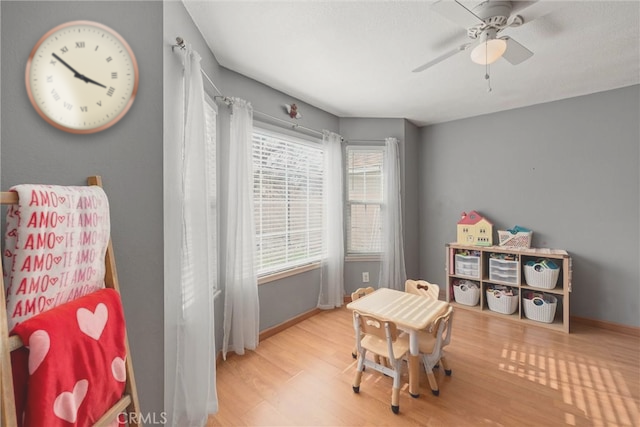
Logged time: {"hour": 3, "minute": 52}
